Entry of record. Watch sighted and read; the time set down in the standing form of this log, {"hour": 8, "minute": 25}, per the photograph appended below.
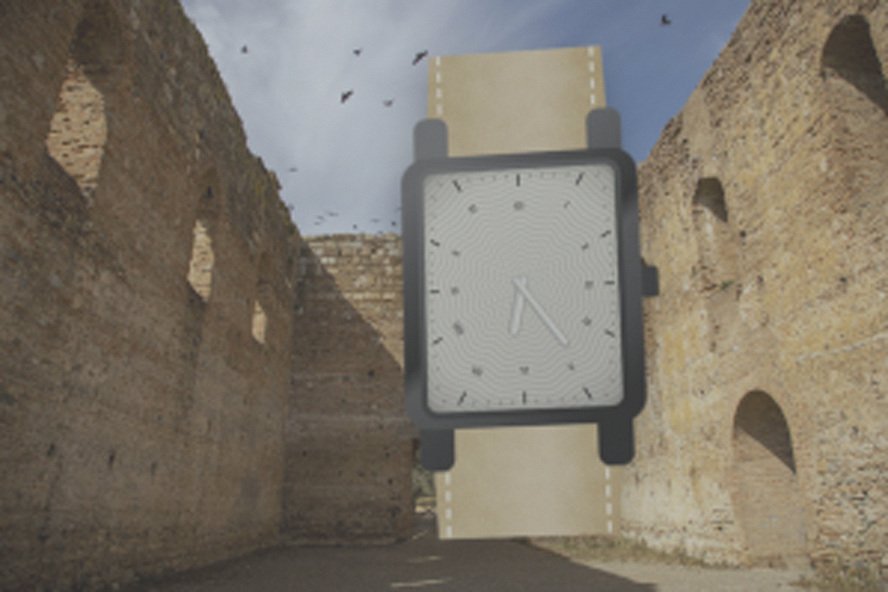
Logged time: {"hour": 6, "minute": 24}
